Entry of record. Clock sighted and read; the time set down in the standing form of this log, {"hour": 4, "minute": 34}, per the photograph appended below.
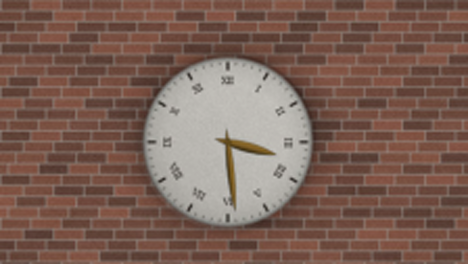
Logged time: {"hour": 3, "minute": 29}
